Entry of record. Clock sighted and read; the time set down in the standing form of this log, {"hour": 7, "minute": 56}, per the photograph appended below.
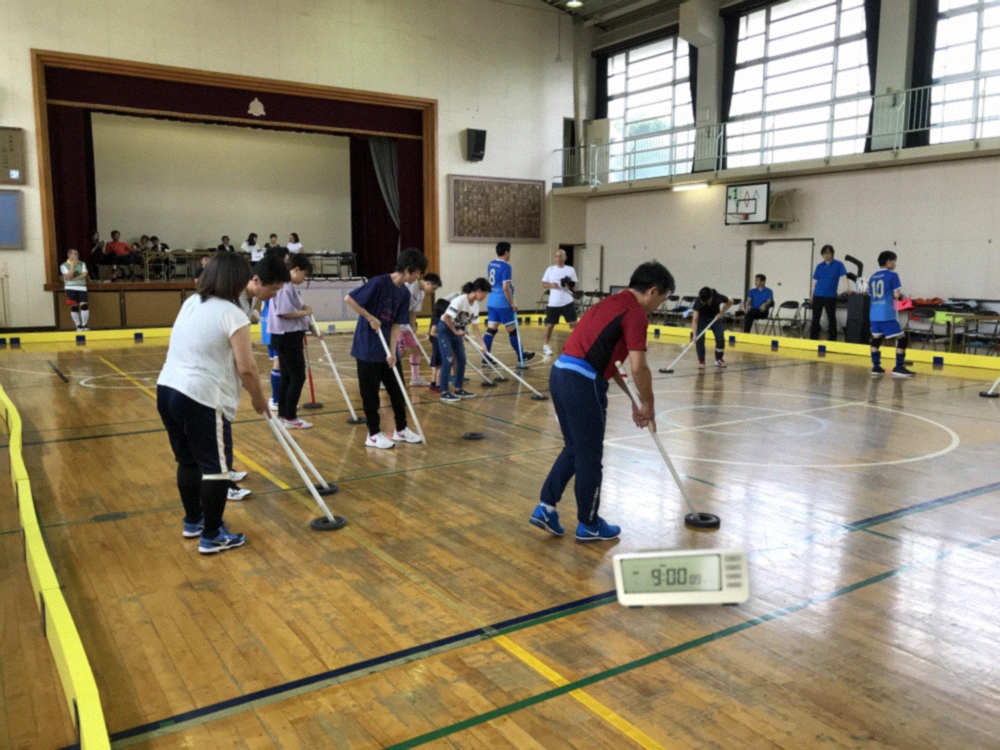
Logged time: {"hour": 9, "minute": 0}
